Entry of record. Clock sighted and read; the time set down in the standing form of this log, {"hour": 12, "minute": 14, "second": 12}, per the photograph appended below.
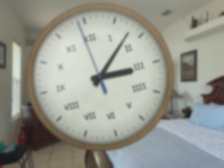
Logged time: {"hour": 3, "minute": 7, "second": 59}
